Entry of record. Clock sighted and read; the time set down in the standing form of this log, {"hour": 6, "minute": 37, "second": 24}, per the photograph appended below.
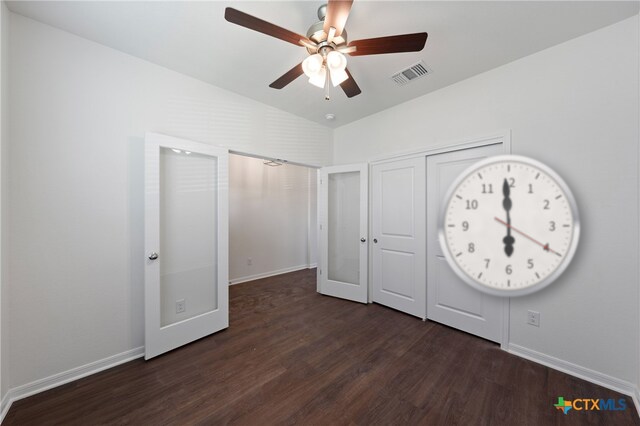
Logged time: {"hour": 5, "minute": 59, "second": 20}
